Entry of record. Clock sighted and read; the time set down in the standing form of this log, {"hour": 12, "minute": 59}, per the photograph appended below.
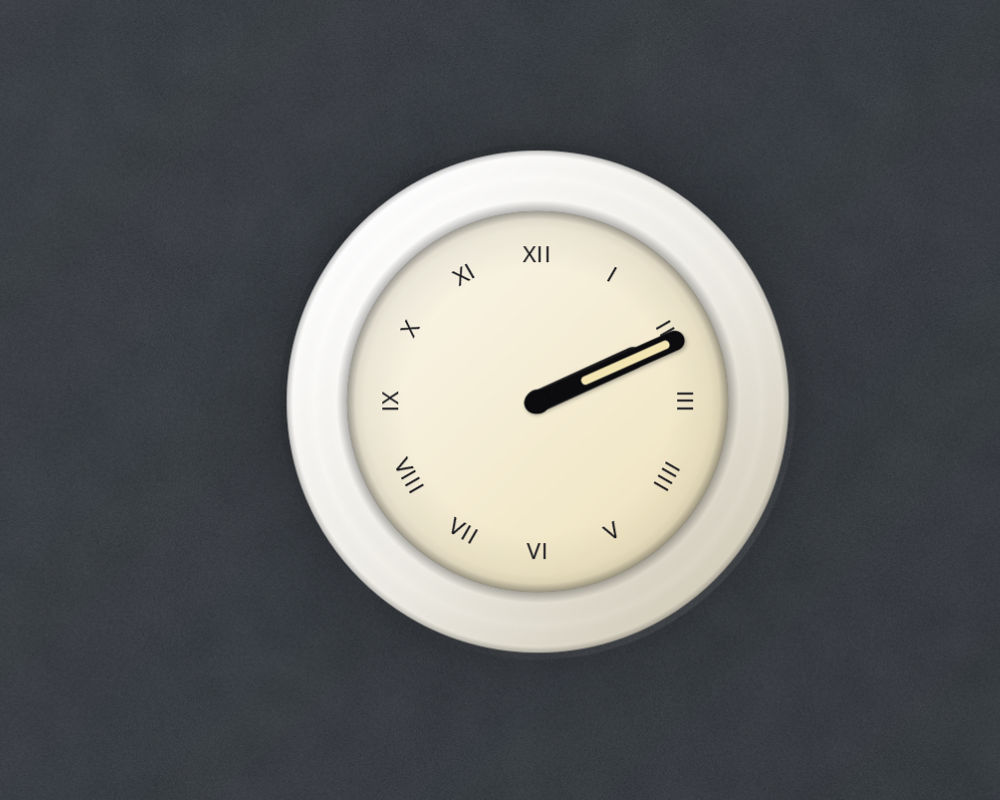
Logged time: {"hour": 2, "minute": 11}
